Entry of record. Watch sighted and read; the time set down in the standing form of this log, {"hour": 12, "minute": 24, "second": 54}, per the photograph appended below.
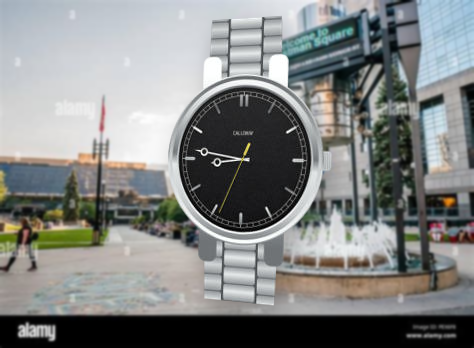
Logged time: {"hour": 8, "minute": 46, "second": 34}
